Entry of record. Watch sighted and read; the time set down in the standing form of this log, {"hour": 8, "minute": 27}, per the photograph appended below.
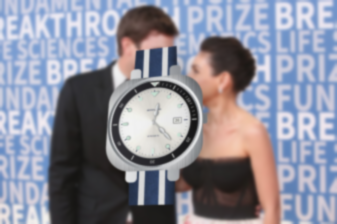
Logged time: {"hour": 12, "minute": 23}
